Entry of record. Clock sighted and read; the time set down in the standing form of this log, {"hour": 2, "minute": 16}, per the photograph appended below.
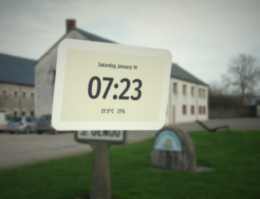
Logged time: {"hour": 7, "minute": 23}
